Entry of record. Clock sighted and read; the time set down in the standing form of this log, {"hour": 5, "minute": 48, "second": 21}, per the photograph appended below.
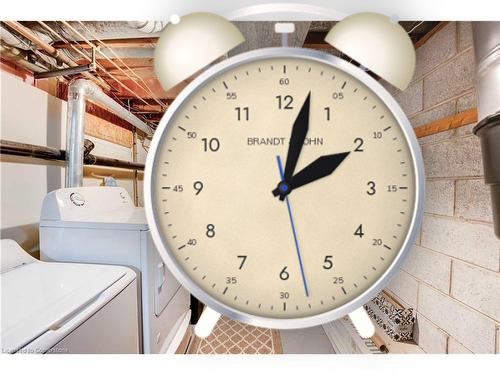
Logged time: {"hour": 2, "minute": 2, "second": 28}
